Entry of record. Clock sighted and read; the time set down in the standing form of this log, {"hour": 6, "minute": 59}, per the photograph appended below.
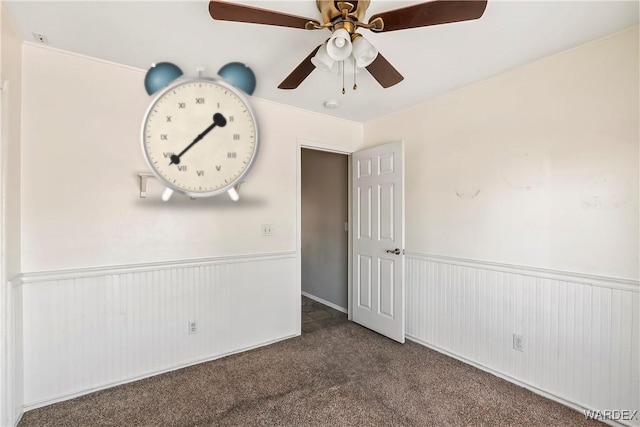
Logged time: {"hour": 1, "minute": 38}
